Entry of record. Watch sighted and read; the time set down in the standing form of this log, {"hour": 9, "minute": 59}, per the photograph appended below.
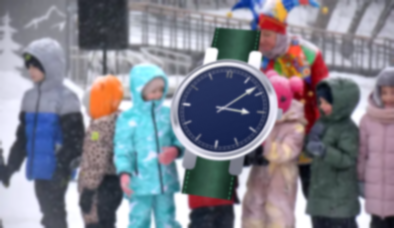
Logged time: {"hour": 3, "minute": 8}
